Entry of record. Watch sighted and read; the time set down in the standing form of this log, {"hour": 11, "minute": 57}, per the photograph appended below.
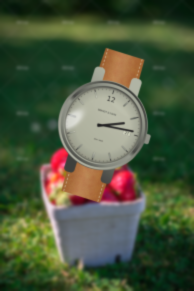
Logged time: {"hour": 2, "minute": 14}
